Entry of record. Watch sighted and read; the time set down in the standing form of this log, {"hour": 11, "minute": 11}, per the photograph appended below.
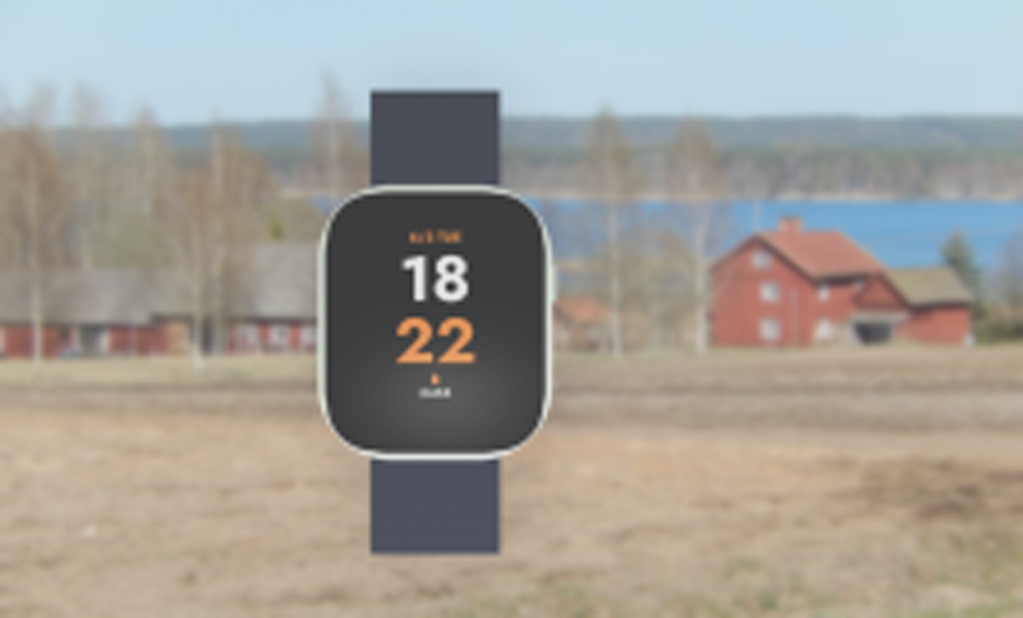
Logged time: {"hour": 18, "minute": 22}
